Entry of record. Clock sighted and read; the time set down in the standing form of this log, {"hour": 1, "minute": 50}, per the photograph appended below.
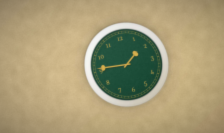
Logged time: {"hour": 1, "minute": 46}
